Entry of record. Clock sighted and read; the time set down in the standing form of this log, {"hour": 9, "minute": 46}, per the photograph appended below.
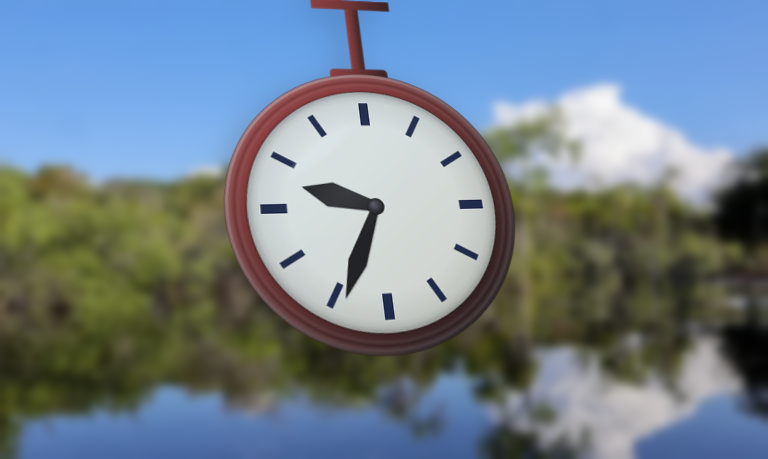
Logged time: {"hour": 9, "minute": 34}
